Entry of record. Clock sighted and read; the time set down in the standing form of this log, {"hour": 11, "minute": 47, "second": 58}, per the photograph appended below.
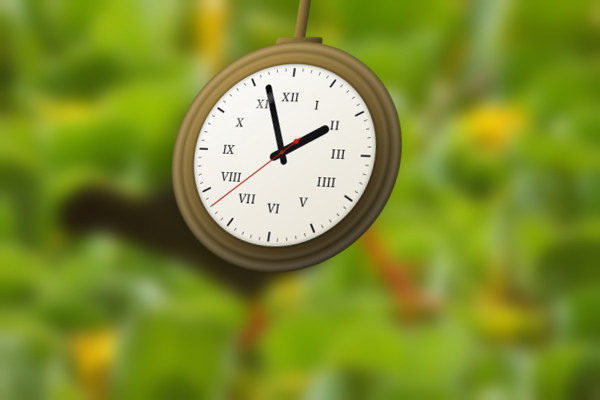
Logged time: {"hour": 1, "minute": 56, "second": 38}
